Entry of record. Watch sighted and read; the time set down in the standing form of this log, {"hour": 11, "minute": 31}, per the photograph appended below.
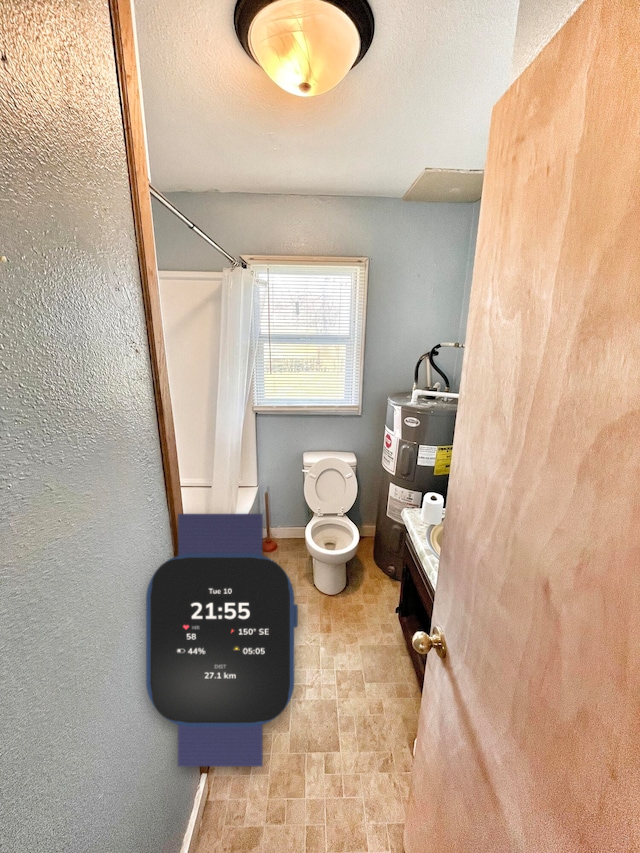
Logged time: {"hour": 21, "minute": 55}
